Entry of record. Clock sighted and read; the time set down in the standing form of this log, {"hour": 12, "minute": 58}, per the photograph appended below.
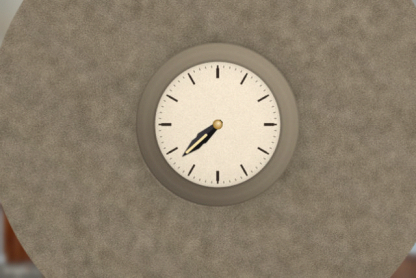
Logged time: {"hour": 7, "minute": 38}
